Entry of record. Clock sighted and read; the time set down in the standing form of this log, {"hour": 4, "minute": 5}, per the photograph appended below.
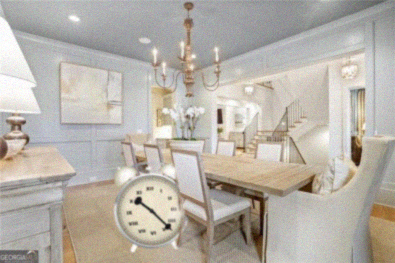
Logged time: {"hour": 10, "minute": 23}
